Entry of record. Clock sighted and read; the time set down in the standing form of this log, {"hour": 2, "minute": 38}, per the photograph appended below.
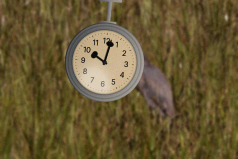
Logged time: {"hour": 10, "minute": 2}
